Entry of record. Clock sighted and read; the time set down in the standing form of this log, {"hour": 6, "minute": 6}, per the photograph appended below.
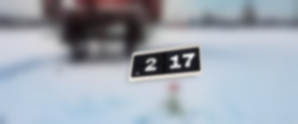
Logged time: {"hour": 2, "minute": 17}
